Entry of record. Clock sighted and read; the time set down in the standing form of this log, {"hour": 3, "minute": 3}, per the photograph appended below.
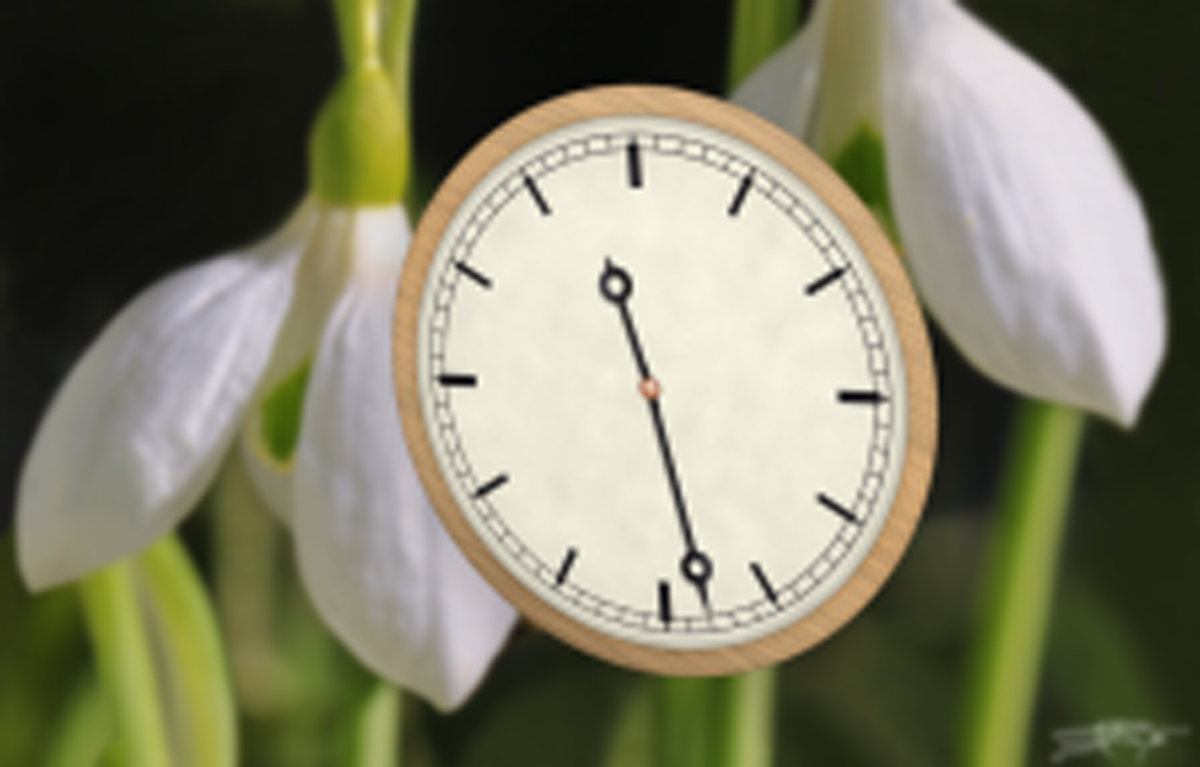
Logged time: {"hour": 11, "minute": 28}
